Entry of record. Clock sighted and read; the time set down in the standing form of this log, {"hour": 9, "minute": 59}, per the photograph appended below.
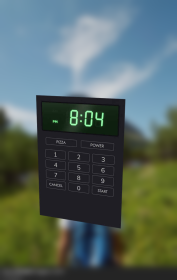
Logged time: {"hour": 8, "minute": 4}
